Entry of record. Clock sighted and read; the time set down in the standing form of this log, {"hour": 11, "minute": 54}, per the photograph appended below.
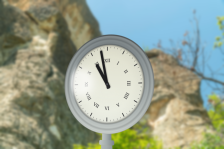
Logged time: {"hour": 10, "minute": 58}
